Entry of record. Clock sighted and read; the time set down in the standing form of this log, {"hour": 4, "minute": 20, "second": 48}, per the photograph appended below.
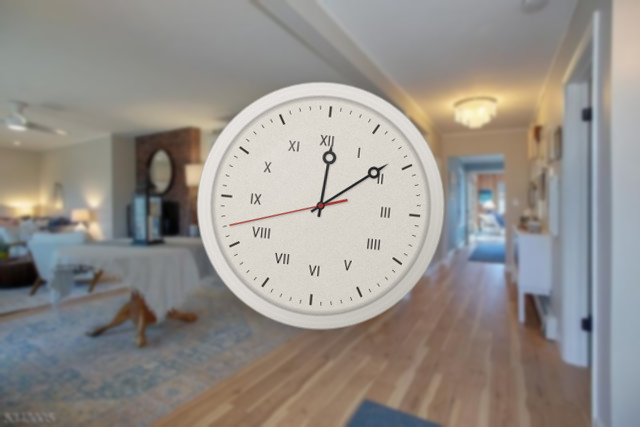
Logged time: {"hour": 12, "minute": 8, "second": 42}
